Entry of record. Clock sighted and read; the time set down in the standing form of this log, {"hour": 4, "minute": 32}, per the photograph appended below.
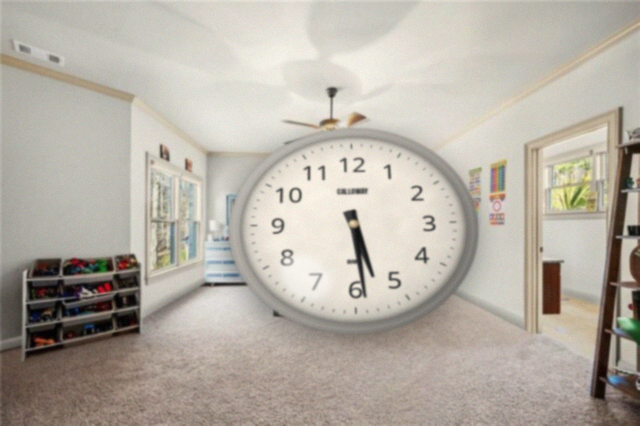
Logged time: {"hour": 5, "minute": 29}
